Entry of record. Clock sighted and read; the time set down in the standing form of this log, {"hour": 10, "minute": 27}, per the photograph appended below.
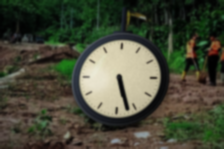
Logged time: {"hour": 5, "minute": 27}
